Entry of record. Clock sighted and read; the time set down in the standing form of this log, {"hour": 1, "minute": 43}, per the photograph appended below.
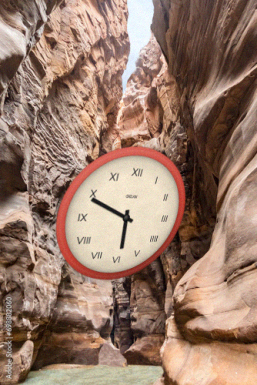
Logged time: {"hour": 5, "minute": 49}
